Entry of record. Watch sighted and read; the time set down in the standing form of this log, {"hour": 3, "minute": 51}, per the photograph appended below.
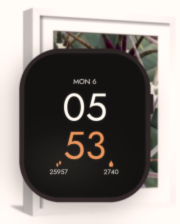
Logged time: {"hour": 5, "minute": 53}
